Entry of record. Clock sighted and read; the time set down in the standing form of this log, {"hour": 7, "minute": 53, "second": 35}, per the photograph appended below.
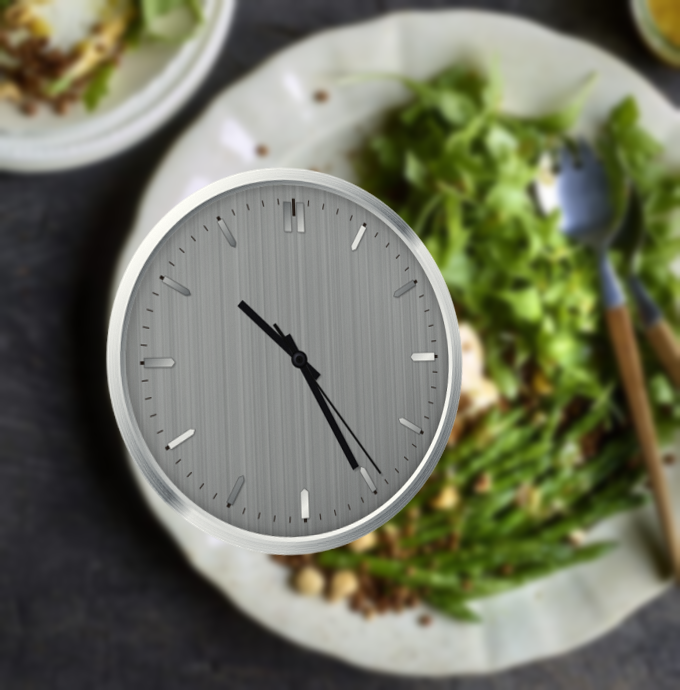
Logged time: {"hour": 10, "minute": 25, "second": 24}
